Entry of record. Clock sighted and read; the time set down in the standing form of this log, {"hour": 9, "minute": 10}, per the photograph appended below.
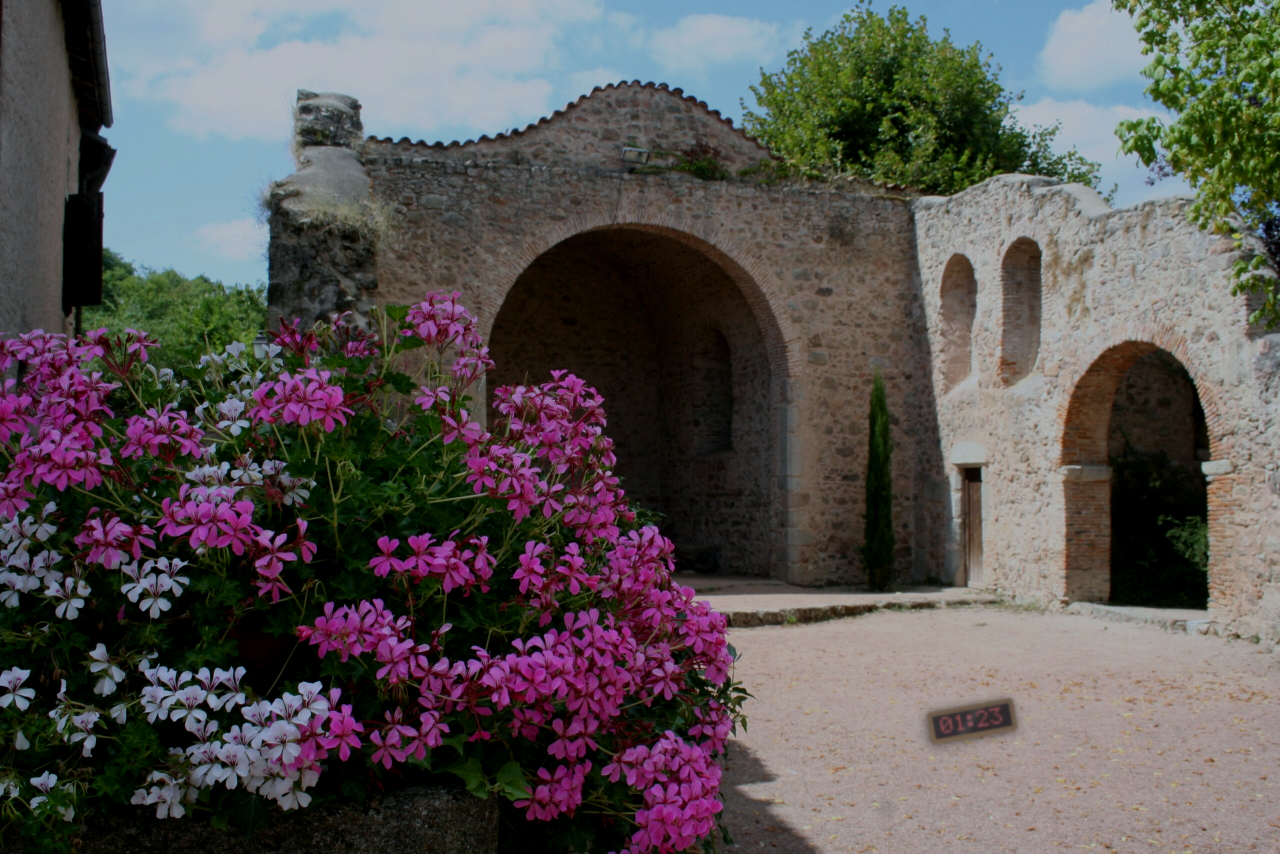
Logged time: {"hour": 1, "minute": 23}
